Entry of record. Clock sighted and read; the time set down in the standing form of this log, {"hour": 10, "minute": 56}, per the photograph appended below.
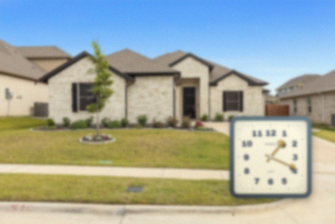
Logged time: {"hour": 1, "minute": 19}
